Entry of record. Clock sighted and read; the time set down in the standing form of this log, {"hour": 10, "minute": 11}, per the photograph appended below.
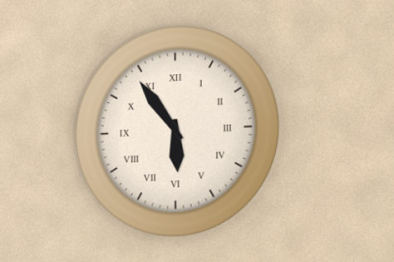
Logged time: {"hour": 5, "minute": 54}
